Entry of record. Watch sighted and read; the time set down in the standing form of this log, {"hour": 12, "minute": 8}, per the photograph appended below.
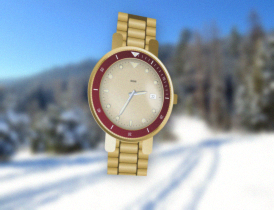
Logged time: {"hour": 2, "minute": 35}
